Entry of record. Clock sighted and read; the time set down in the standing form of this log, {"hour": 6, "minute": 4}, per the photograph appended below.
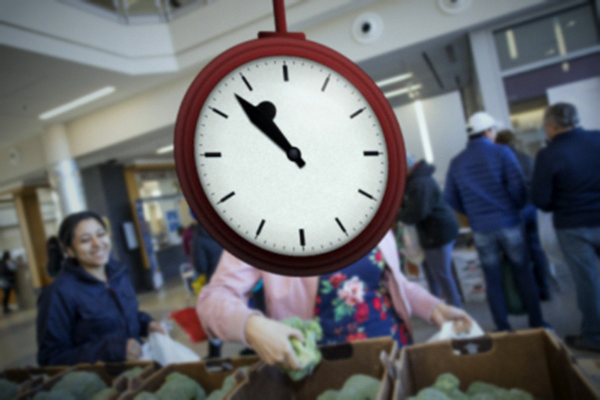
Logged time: {"hour": 10, "minute": 53}
